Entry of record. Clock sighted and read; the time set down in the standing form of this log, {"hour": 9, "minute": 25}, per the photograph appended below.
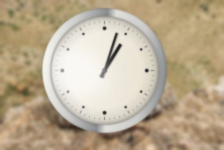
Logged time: {"hour": 1, "minute": 3}
